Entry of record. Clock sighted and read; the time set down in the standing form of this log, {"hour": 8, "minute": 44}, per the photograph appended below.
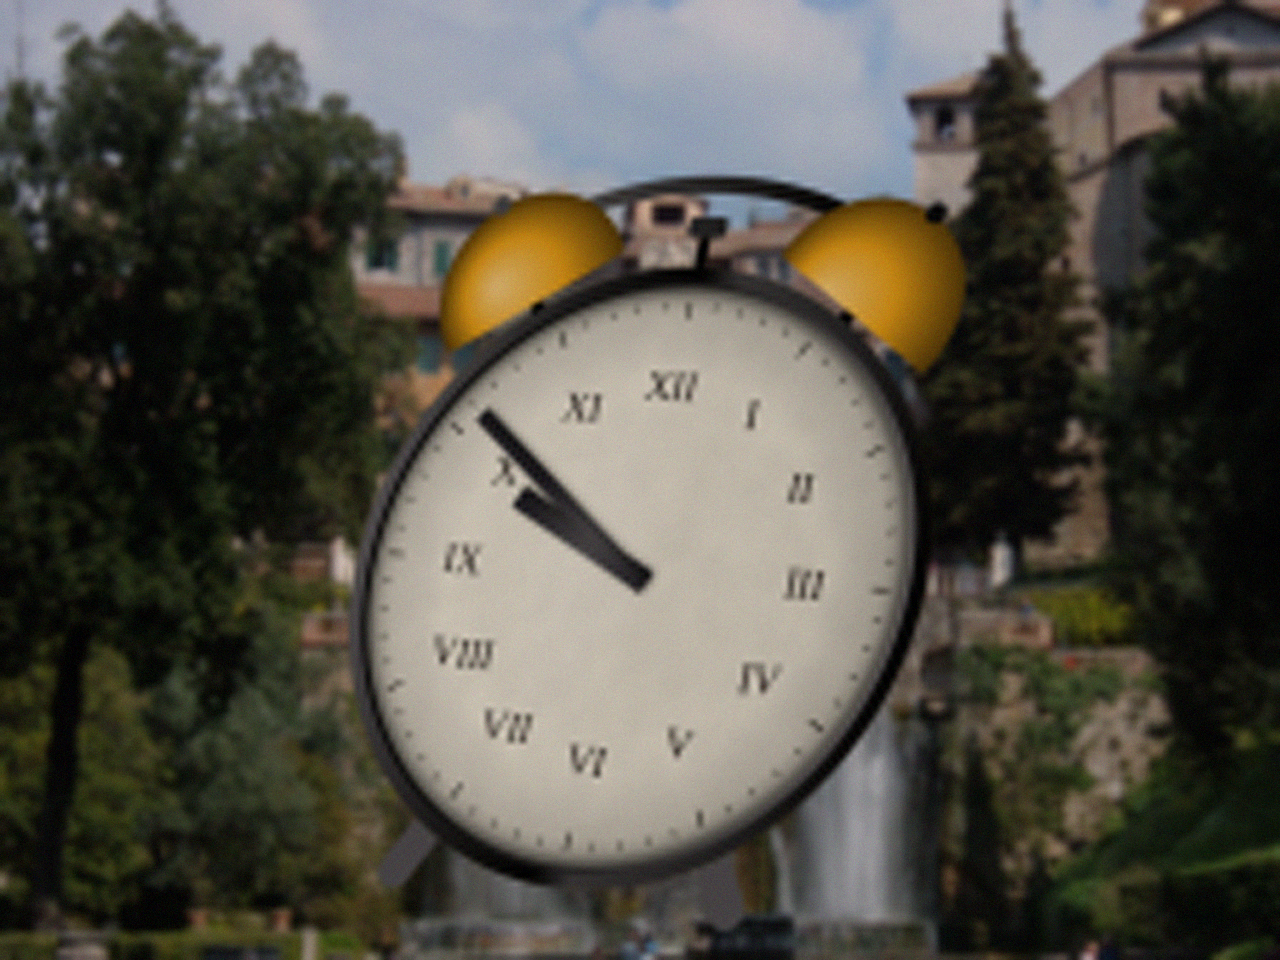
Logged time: {"hour": 9, "minute": 51}
